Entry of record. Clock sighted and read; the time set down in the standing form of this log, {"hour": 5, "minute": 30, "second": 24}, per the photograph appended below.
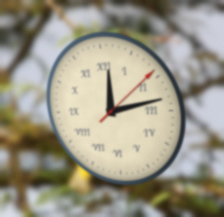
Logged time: {"hour": 12, "minute": 13, "second": 9}
